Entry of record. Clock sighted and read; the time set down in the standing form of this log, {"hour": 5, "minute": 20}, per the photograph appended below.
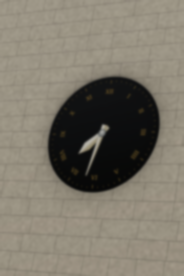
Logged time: {"hour": 7, "minute": 32}
